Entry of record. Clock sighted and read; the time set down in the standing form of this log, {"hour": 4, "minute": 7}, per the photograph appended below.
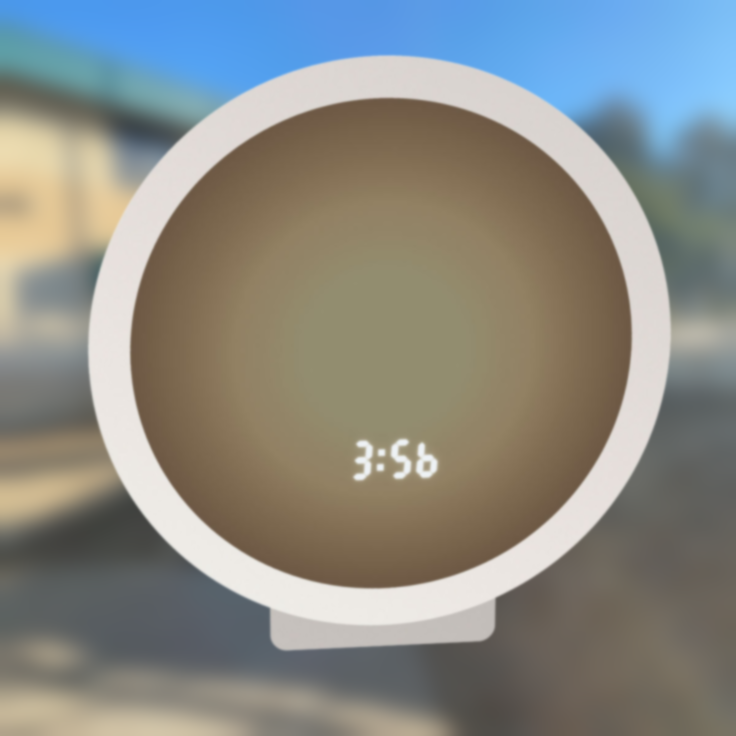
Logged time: {"hour": 3, "minute": 56}
